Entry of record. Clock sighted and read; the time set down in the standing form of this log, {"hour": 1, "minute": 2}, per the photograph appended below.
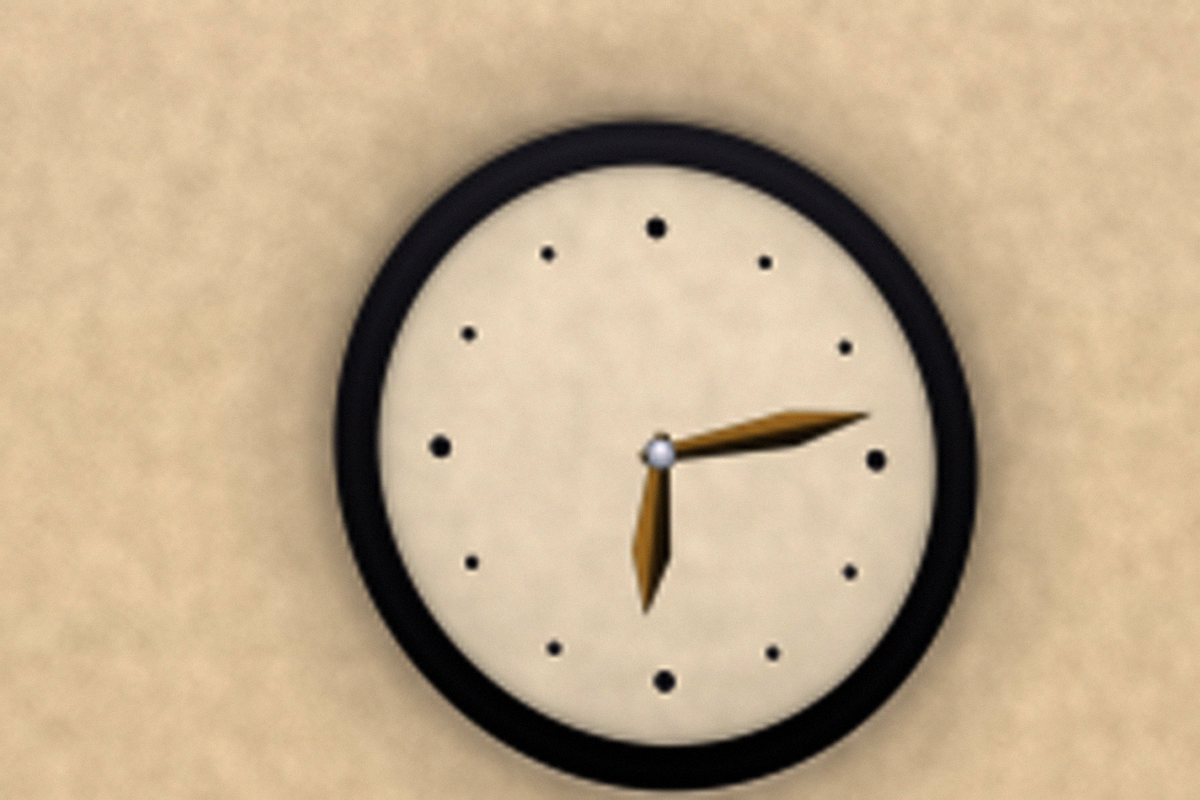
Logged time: {"hour": 6, "minute": 13}
